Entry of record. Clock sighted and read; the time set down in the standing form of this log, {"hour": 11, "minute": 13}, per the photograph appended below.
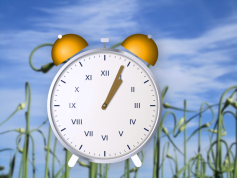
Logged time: {"hour": 1, "minute": 4}
